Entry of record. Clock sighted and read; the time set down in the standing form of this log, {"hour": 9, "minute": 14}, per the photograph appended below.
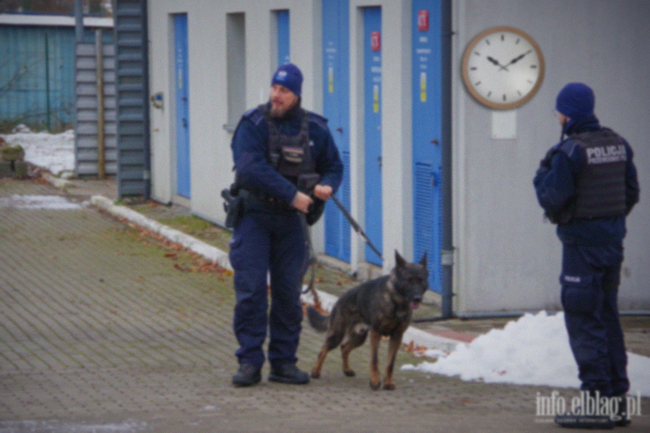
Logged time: {"hour": 10, "minute": 10}
